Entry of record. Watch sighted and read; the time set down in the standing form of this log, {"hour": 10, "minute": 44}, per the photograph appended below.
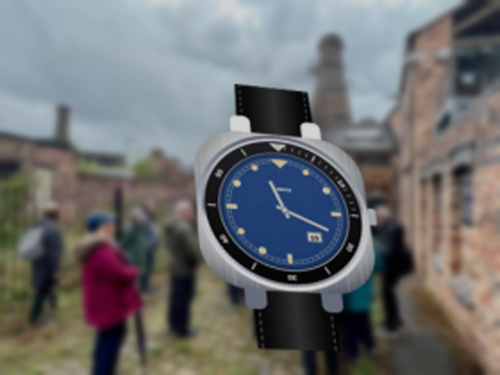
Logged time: {"hour": 11, "minute": 19}
